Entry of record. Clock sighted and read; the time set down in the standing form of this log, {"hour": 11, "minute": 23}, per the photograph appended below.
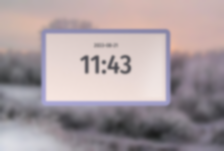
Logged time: {"hour": 11, "minute": 43}
